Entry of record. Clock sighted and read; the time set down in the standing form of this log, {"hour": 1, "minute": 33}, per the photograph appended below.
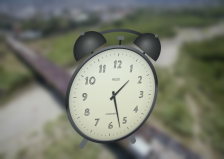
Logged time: {"hour": 1, "minute": 27}
